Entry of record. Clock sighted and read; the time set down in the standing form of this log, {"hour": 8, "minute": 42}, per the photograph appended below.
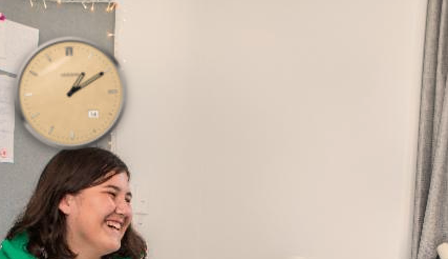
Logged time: {"hour": 1, "minute": 10}
